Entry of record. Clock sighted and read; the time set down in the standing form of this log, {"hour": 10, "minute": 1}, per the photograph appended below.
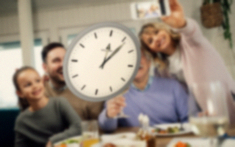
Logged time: {"hour": 12, "minute": 6}
